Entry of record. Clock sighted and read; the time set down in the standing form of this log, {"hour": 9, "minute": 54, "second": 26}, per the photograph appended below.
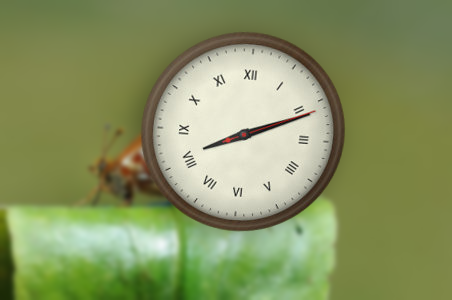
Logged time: {"hour": 8, "minute": 11, "second": 11}
